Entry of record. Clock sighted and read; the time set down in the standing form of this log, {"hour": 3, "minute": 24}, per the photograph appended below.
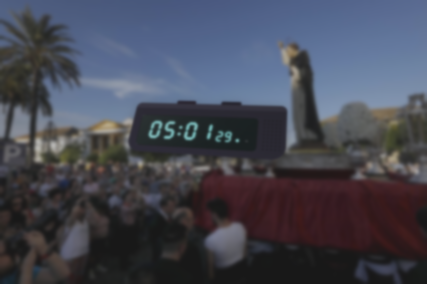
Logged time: {"hour": 5, "minute": 1}
